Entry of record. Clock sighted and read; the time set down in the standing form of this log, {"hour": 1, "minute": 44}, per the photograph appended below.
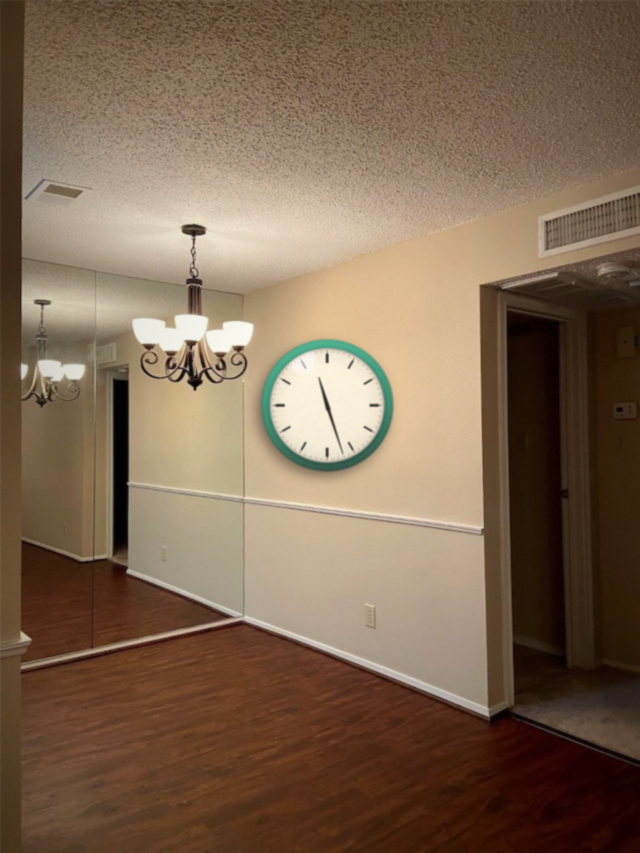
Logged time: {"hour": 11, "minute": 27}
